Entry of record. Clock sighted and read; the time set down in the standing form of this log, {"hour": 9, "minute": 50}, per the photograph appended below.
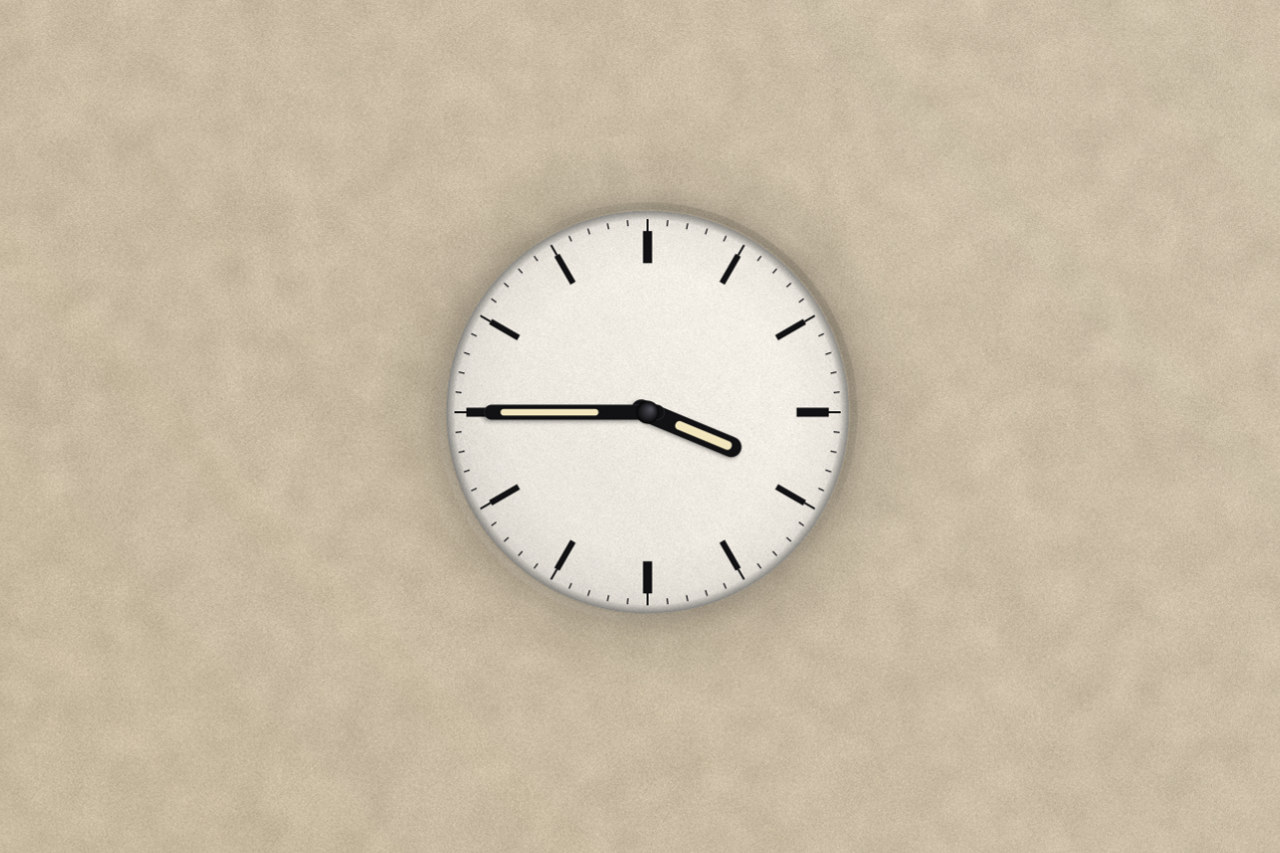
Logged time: {"hour": 3, "minute": 45}
